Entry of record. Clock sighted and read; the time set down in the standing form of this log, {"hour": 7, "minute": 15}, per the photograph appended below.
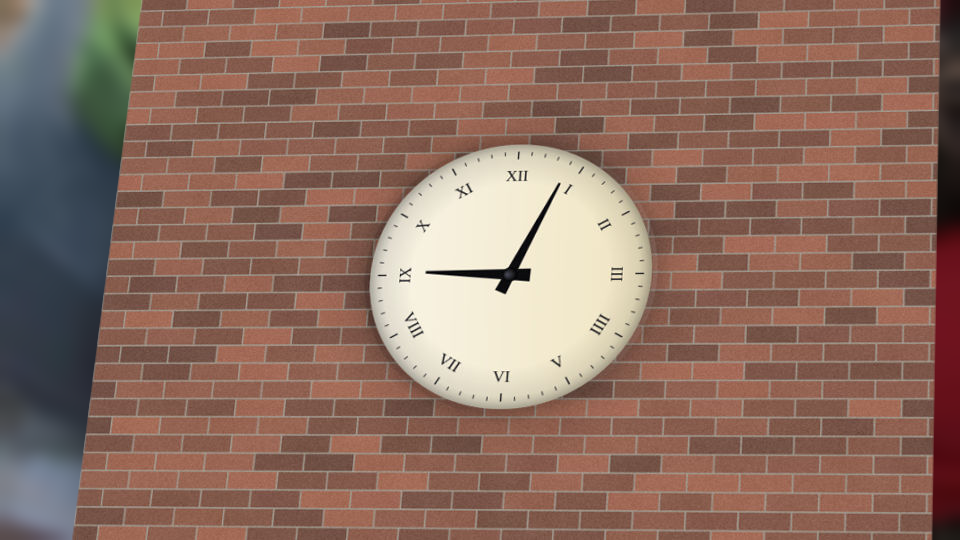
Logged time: {"hour": 9, "minute": 4}
